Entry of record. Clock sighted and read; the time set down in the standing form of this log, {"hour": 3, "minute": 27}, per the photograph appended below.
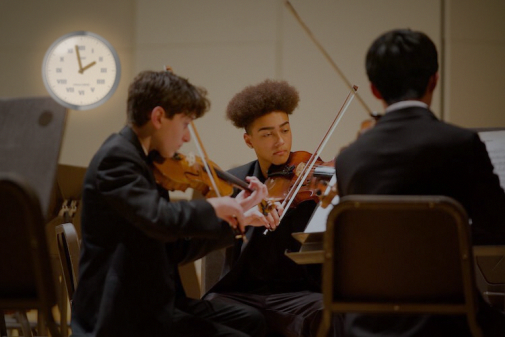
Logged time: {"hour": 1, "minute": 58}
